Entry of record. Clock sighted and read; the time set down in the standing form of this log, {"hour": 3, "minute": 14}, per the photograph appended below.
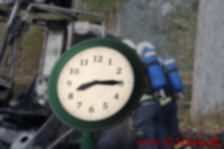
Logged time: {"hour": 8, "minute": 15}
